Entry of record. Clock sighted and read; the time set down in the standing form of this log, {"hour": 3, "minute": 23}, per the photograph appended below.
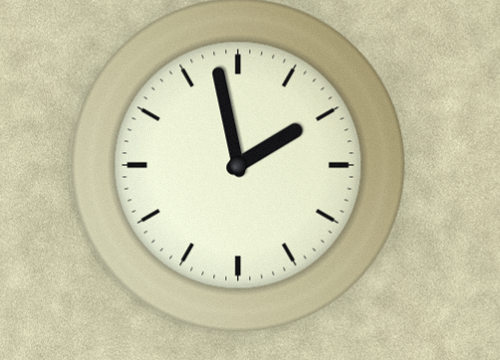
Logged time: {"hour": 1, "minute": 58}
